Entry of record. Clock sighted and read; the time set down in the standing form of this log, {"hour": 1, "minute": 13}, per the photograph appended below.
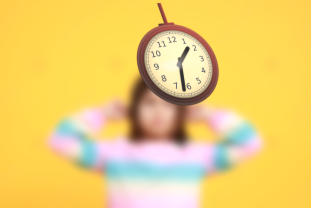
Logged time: {"hour": 1, "minute": 32}
